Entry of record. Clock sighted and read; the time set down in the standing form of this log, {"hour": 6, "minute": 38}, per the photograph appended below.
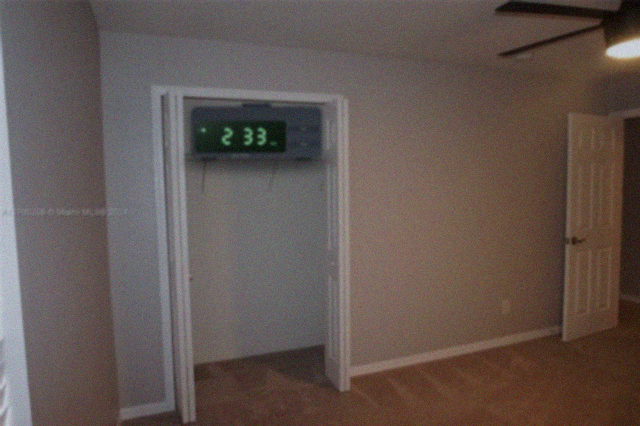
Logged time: {"hour": 2, "minute": 33}
